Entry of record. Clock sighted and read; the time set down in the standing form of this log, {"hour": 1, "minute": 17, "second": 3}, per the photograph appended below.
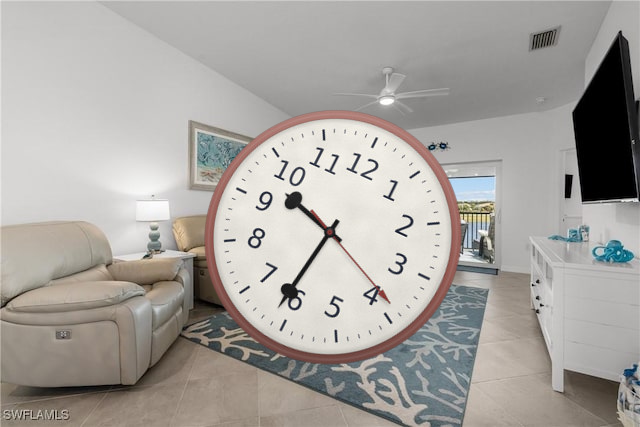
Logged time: {"hour": 9, "minute": 31, "second": 19}
